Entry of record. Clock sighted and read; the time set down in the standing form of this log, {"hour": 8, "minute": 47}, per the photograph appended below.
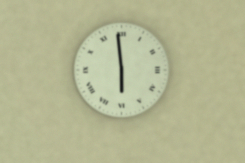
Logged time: {"hour": 5, "minute": 59}
